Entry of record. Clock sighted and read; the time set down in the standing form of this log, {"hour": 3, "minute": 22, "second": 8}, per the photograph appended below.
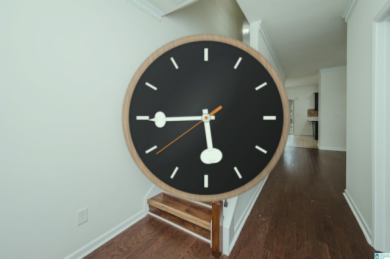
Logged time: {"hour": 5, "minute": 44, "second": 39}
